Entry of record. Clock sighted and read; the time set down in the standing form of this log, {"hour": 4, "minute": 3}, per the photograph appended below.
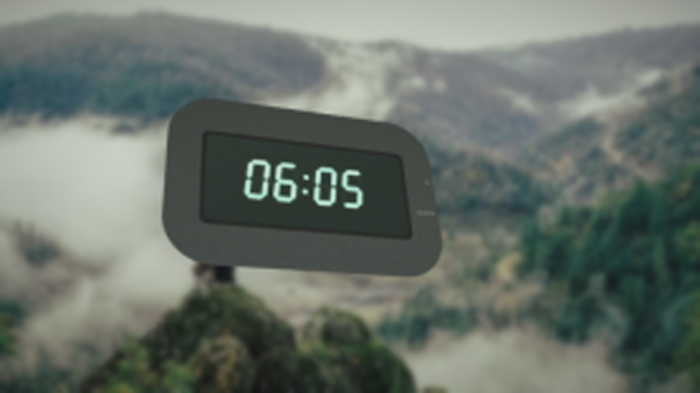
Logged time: {"hour": 6, "minute": 5}
